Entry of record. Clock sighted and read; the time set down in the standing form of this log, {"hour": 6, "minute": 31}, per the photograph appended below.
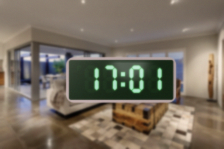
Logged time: {"hour": 17, "minute": 1}
